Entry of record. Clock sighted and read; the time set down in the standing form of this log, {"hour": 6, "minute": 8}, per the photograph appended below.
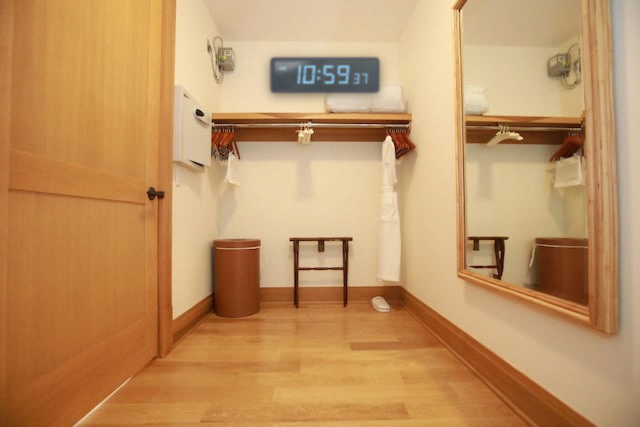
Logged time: {"hour": 10, "minute": 59}
